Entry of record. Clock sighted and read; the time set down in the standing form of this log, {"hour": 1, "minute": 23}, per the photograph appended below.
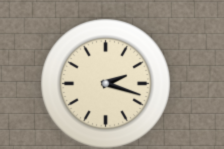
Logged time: {"hour": 2, "minute": 18}
